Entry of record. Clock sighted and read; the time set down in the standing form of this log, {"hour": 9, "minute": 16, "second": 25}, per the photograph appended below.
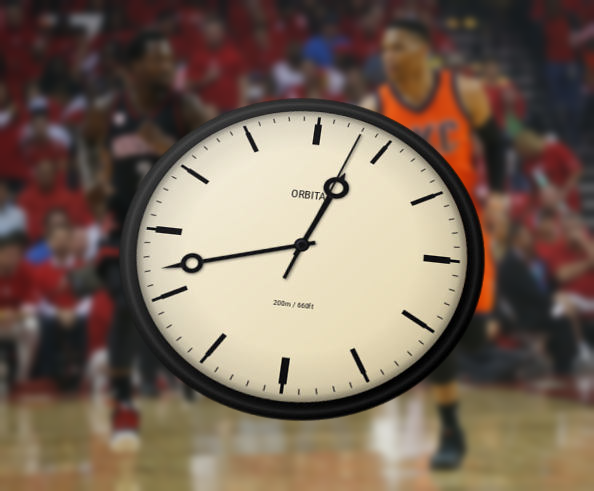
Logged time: {"hour": 12, "minute": 42, "second": 3}
